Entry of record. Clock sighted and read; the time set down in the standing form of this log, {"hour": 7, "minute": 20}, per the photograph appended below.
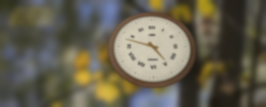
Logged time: {"hour": 4, "minute": 48}
